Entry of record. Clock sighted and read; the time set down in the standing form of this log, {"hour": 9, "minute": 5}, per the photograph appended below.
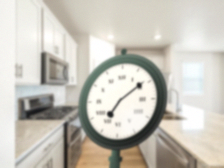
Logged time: {"hour": 7, "minute": 9}
